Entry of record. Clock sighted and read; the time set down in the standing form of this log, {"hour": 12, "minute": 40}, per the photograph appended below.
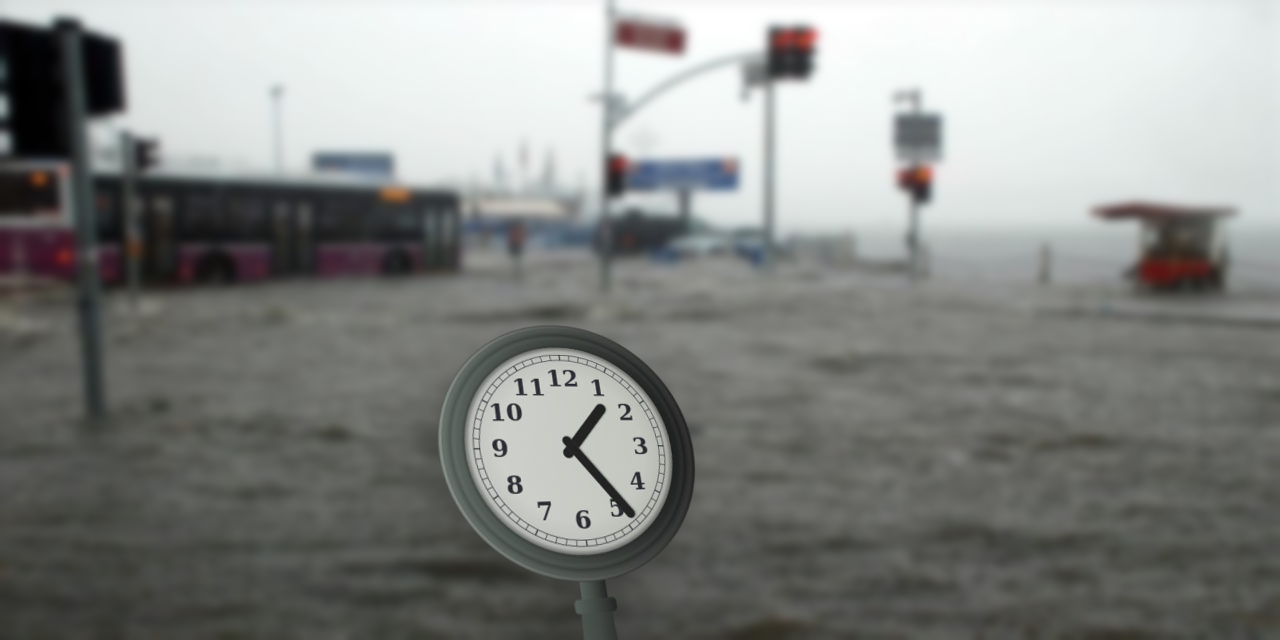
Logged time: {"hour": 1, "minute": 24}
